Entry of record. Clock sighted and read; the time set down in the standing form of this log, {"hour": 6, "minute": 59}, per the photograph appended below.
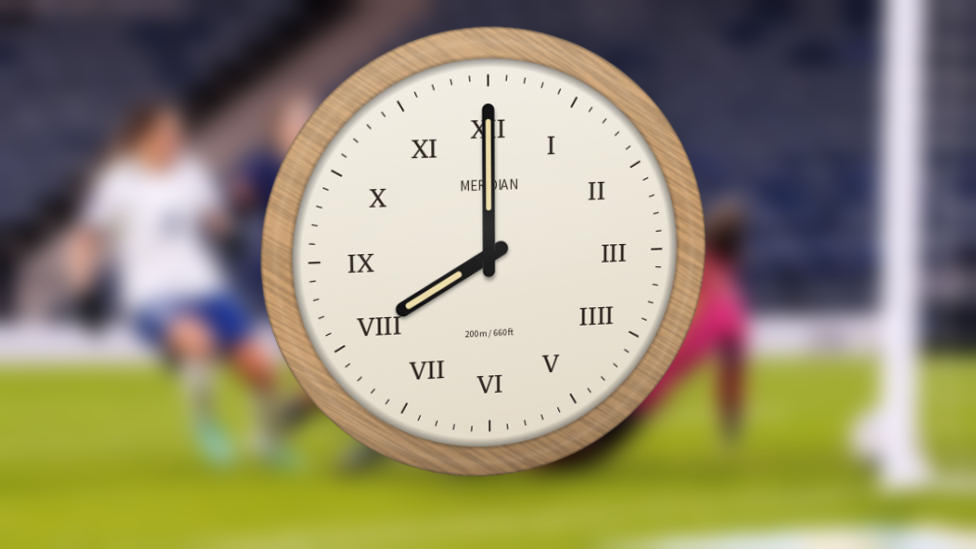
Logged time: {"hour": 8, "minute": 0}
